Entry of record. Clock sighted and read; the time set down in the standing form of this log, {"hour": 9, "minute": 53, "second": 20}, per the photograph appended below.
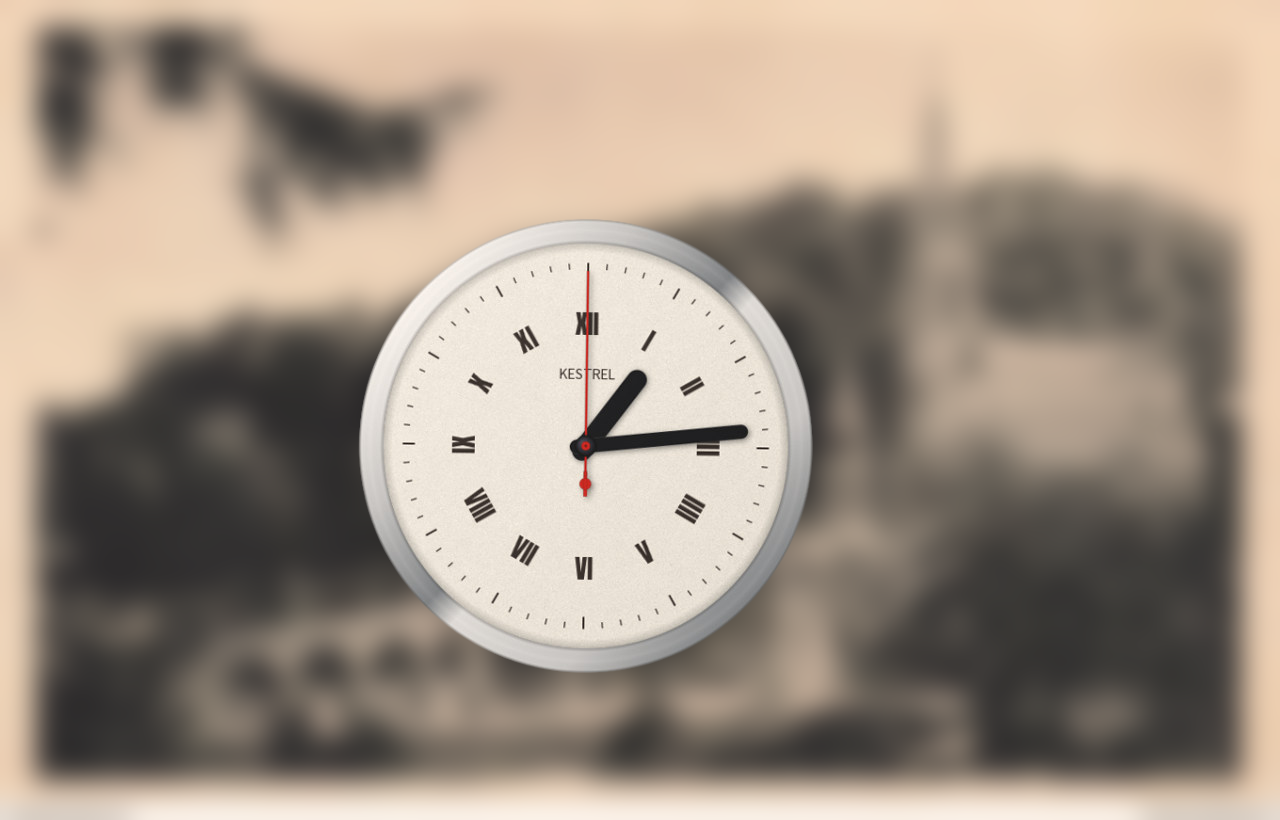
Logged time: {"hour": 1, "minute": 14, "second": 0}
